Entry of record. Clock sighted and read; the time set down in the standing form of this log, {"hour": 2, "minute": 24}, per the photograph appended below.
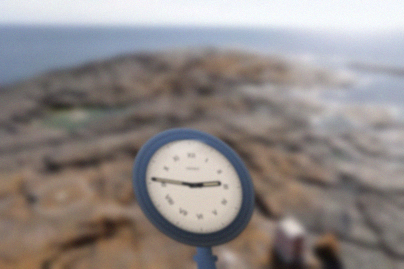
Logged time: {"hour": 2, "minute": 46}
